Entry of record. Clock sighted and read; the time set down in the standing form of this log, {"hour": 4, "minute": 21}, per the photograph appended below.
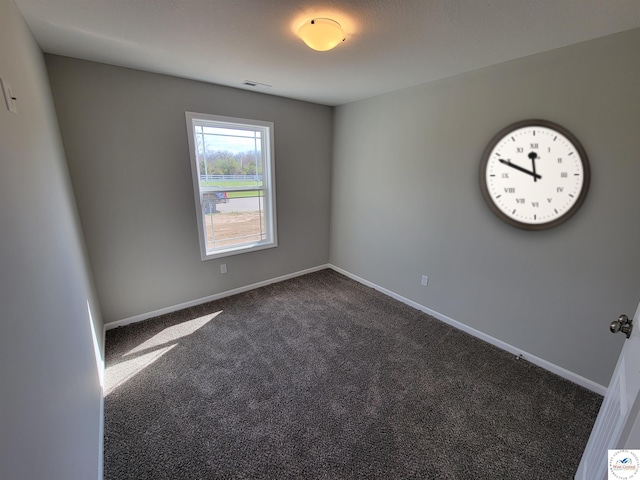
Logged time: {"hour": 11, "minute": 49}
